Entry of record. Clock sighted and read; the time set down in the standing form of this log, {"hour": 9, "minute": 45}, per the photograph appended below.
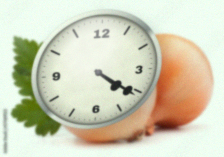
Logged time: {"hour": 4, "minute": 21}
